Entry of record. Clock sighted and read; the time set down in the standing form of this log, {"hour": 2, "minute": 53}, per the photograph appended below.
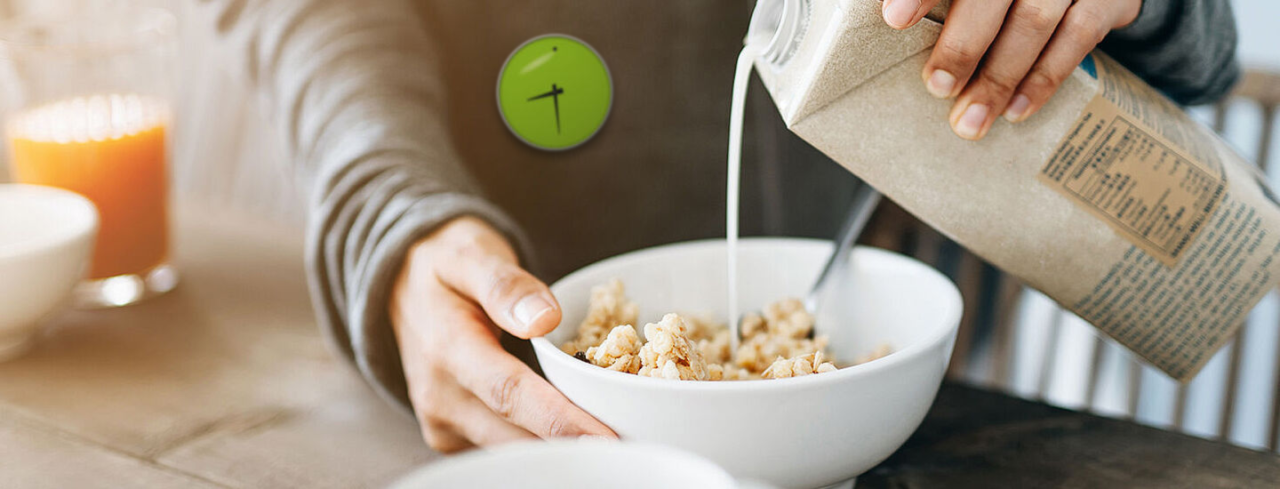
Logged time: {"hour": 8, "minute": 29}
